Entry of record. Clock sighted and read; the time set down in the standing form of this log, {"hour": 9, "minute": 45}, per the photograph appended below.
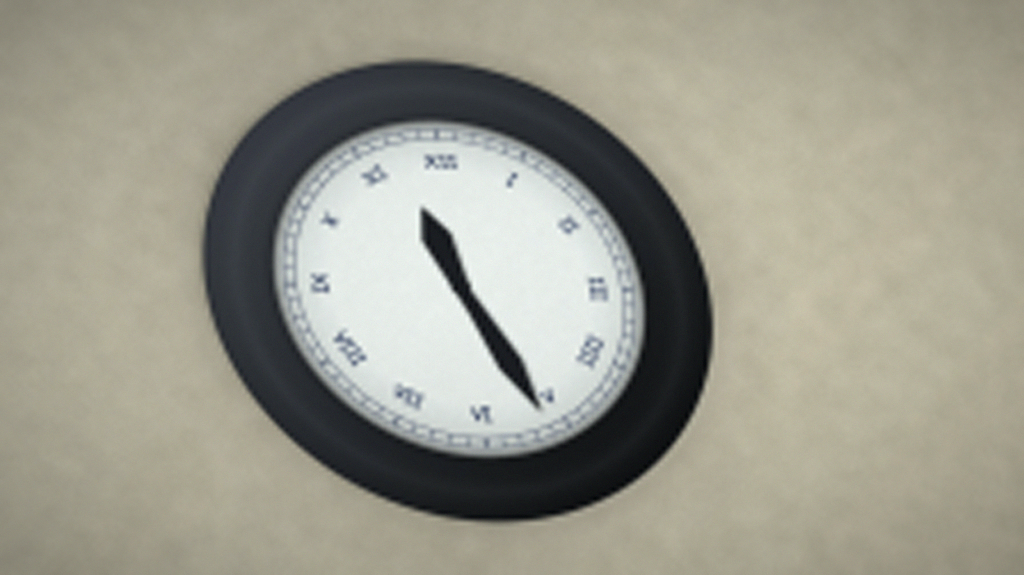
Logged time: {"hour": 11, "minute": 26}
